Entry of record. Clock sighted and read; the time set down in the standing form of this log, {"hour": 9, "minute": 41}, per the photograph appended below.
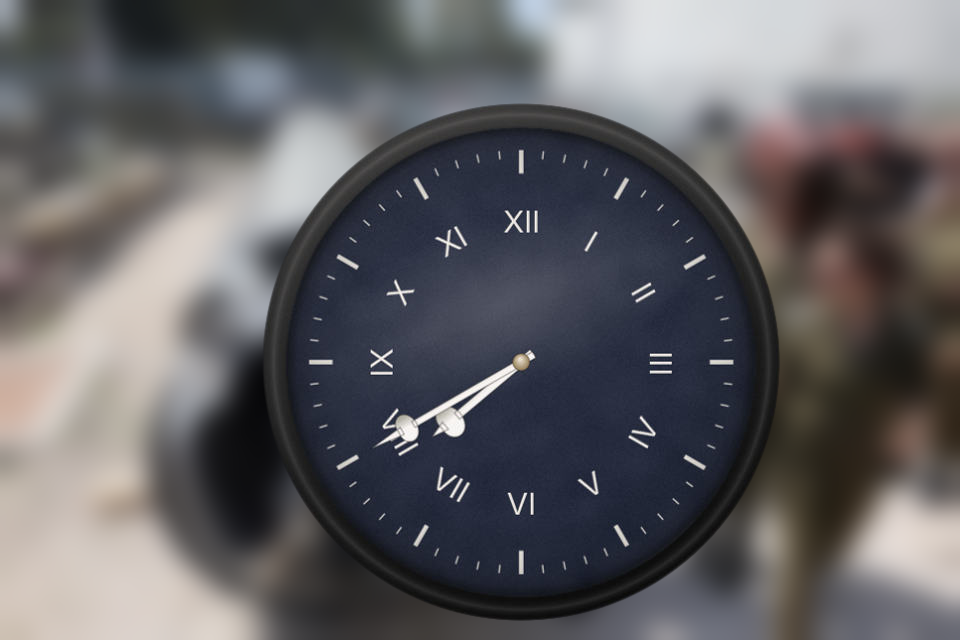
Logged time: {"hour": 7, "minute": 40}
